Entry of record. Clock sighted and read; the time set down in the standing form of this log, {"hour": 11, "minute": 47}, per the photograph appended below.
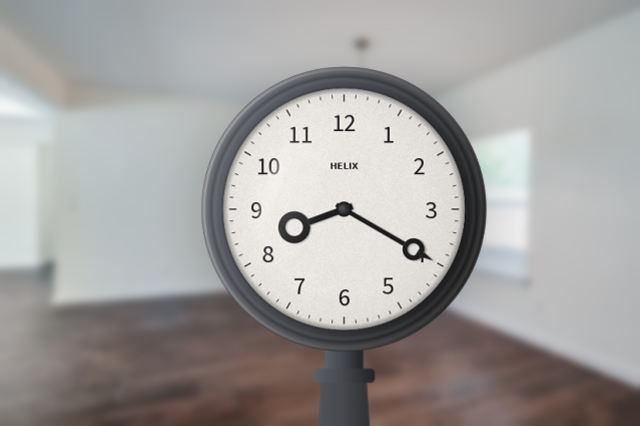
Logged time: {"hour": 8, "minute": 20}
